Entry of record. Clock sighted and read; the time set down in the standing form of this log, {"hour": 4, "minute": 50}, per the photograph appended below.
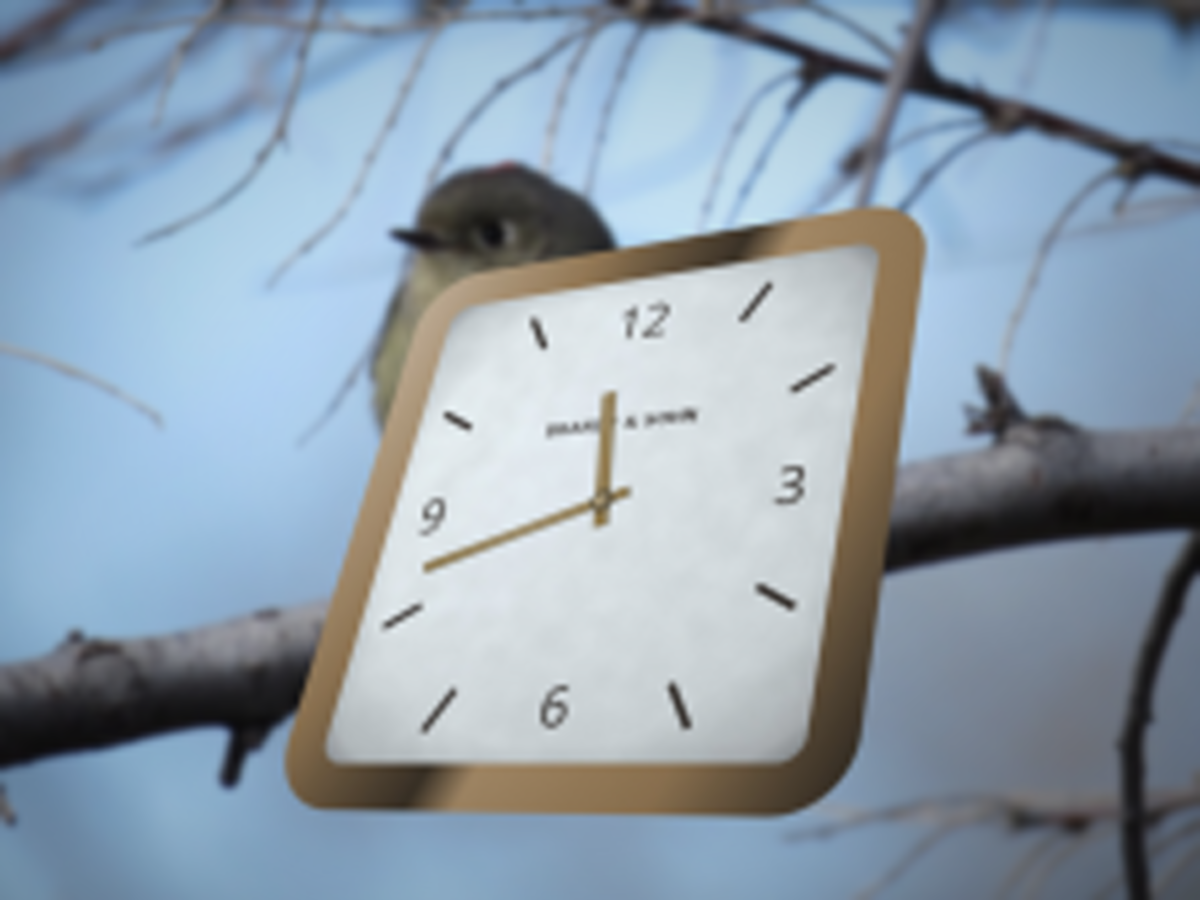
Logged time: {"hour": 11, "minute": 42}
